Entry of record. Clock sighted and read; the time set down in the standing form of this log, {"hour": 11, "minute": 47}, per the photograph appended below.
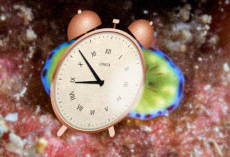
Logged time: {"hour": 8, "minute": 52}
